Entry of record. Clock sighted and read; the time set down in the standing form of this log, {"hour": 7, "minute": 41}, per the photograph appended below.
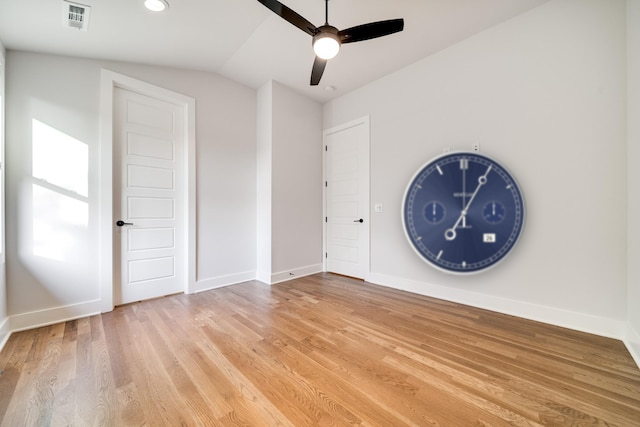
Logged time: {"hour": 7, "minute": 5}
